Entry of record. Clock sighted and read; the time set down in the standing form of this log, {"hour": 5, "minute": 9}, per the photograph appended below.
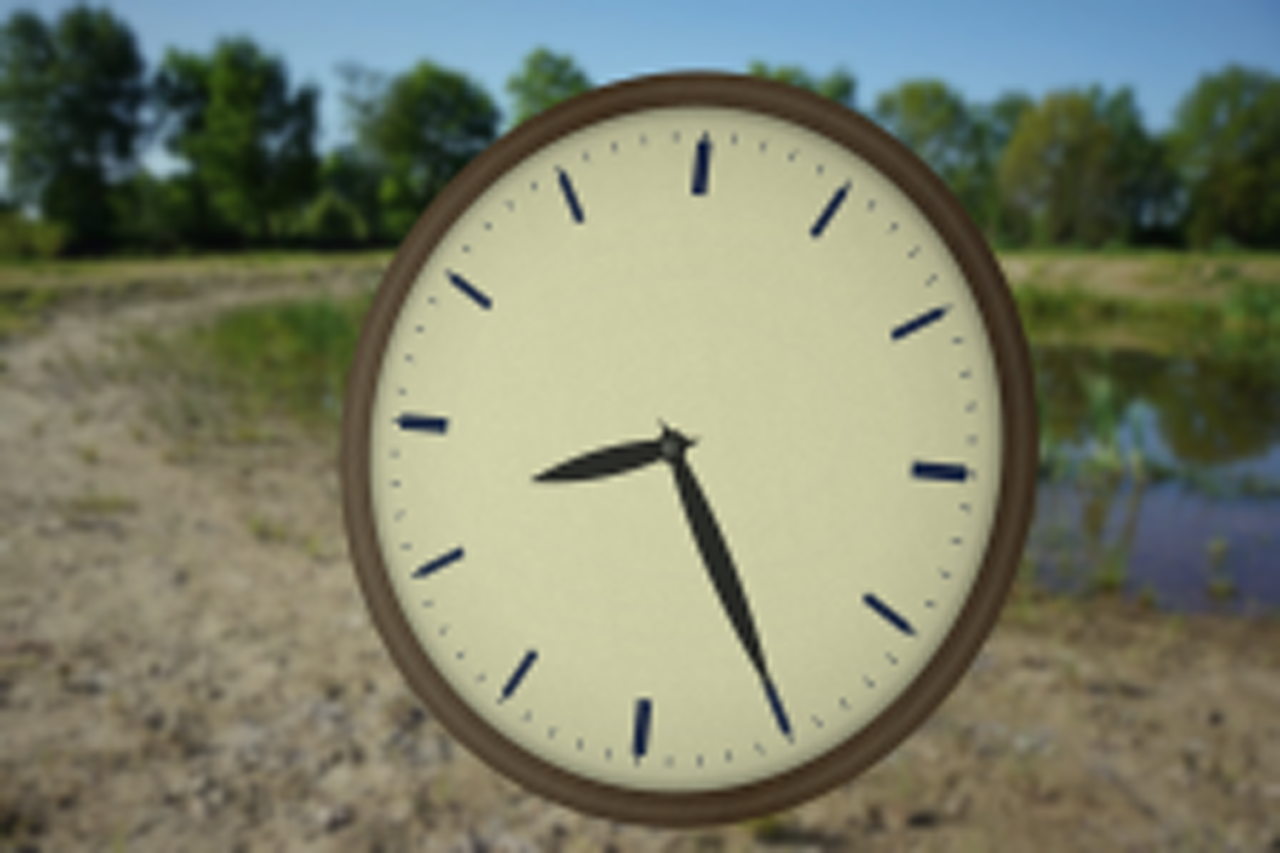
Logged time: {"hour": 8, "minute": 25}
